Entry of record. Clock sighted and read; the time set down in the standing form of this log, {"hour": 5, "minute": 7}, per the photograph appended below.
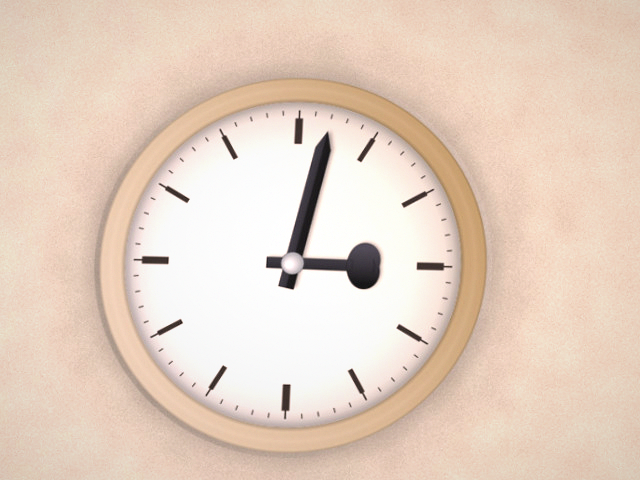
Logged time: {"hour": 3, "minute": 2}
